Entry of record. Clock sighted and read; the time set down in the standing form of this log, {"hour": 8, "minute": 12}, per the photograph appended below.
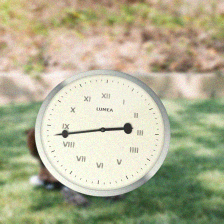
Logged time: {"hour": 2, "minute": 43}
